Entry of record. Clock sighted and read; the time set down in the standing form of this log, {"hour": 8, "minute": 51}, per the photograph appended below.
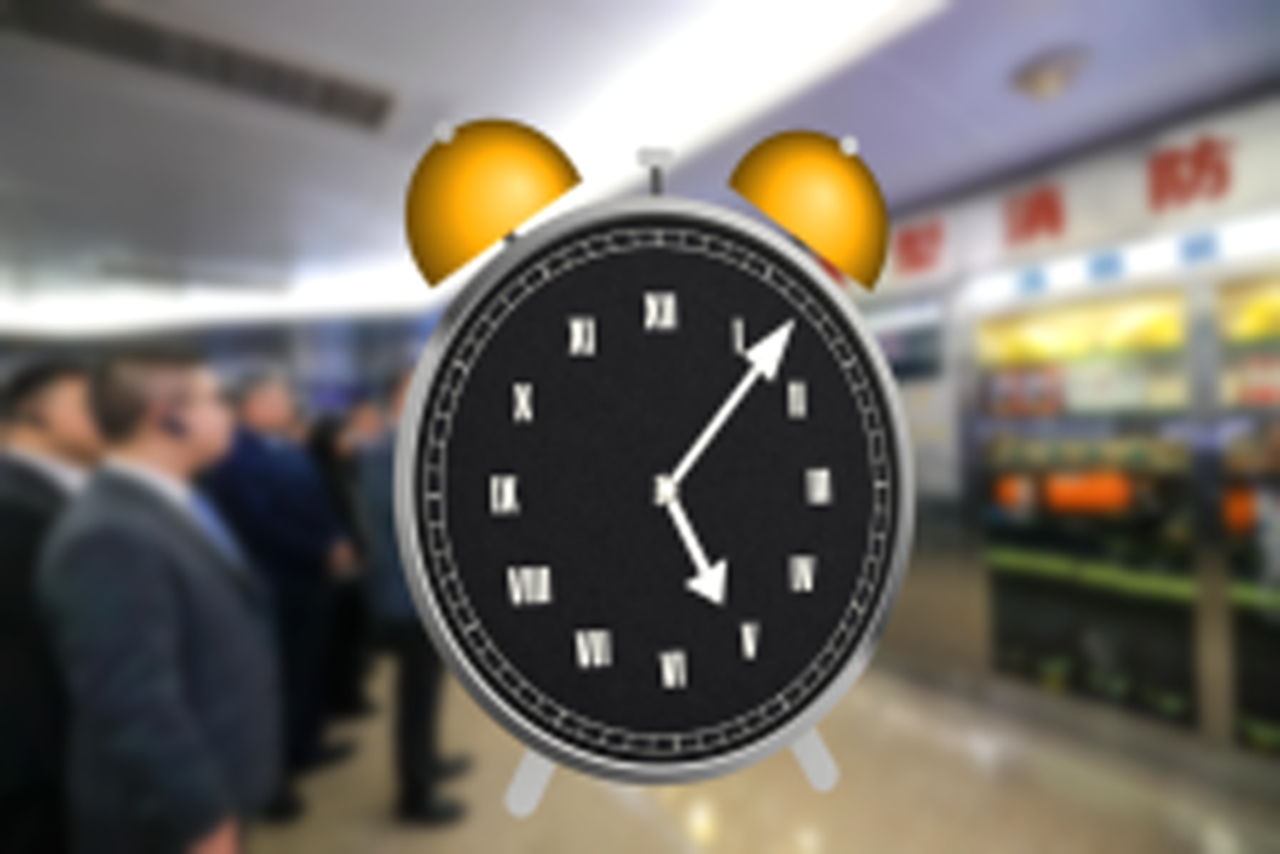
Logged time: {"hour": 5, "minute": 7}
